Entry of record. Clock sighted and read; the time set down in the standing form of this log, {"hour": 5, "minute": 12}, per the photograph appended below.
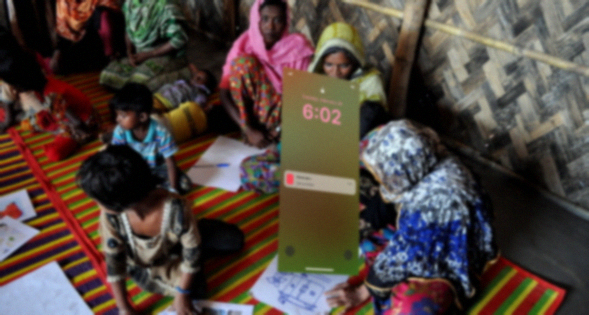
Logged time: {"hour": 6, "minute": 2}
